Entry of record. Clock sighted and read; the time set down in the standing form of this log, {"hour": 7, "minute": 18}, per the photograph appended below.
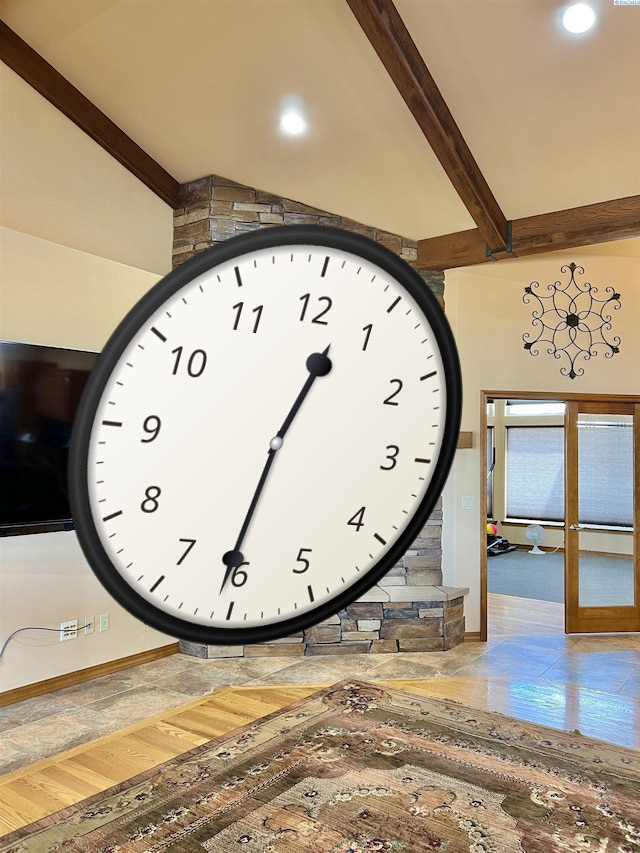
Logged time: {"hour": 12, "minute": 31}
